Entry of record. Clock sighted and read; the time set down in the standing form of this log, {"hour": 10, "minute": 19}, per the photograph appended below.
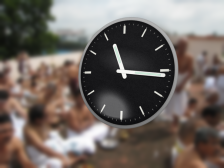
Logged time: {"hour": 11, "minute": 16}
